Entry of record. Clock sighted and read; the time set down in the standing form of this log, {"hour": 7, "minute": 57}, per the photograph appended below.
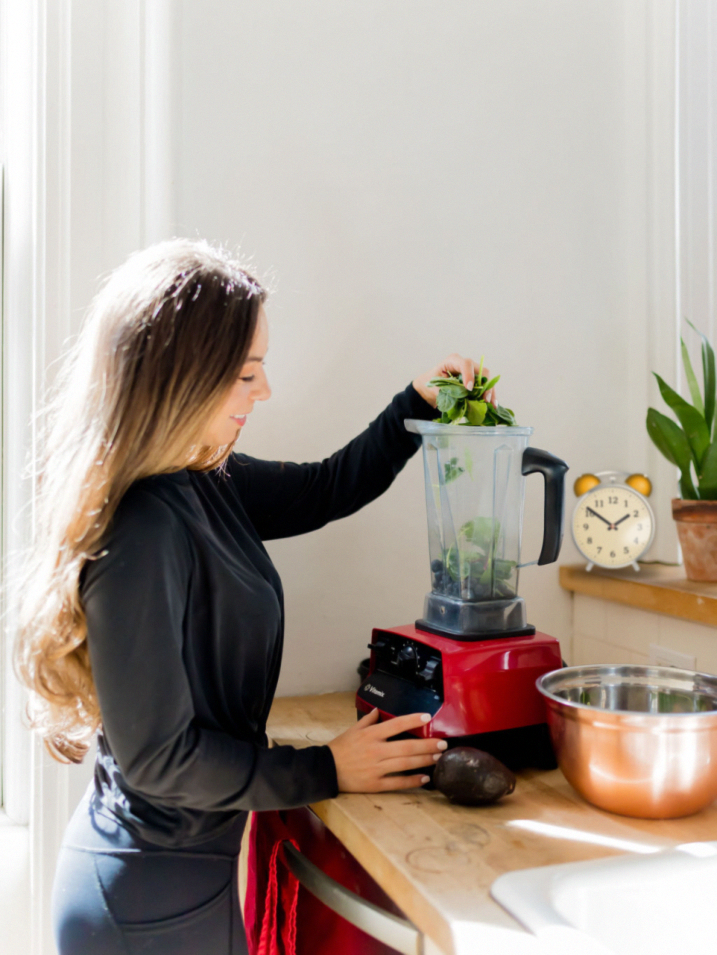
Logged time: {"hour": 1, "minute": 51}
